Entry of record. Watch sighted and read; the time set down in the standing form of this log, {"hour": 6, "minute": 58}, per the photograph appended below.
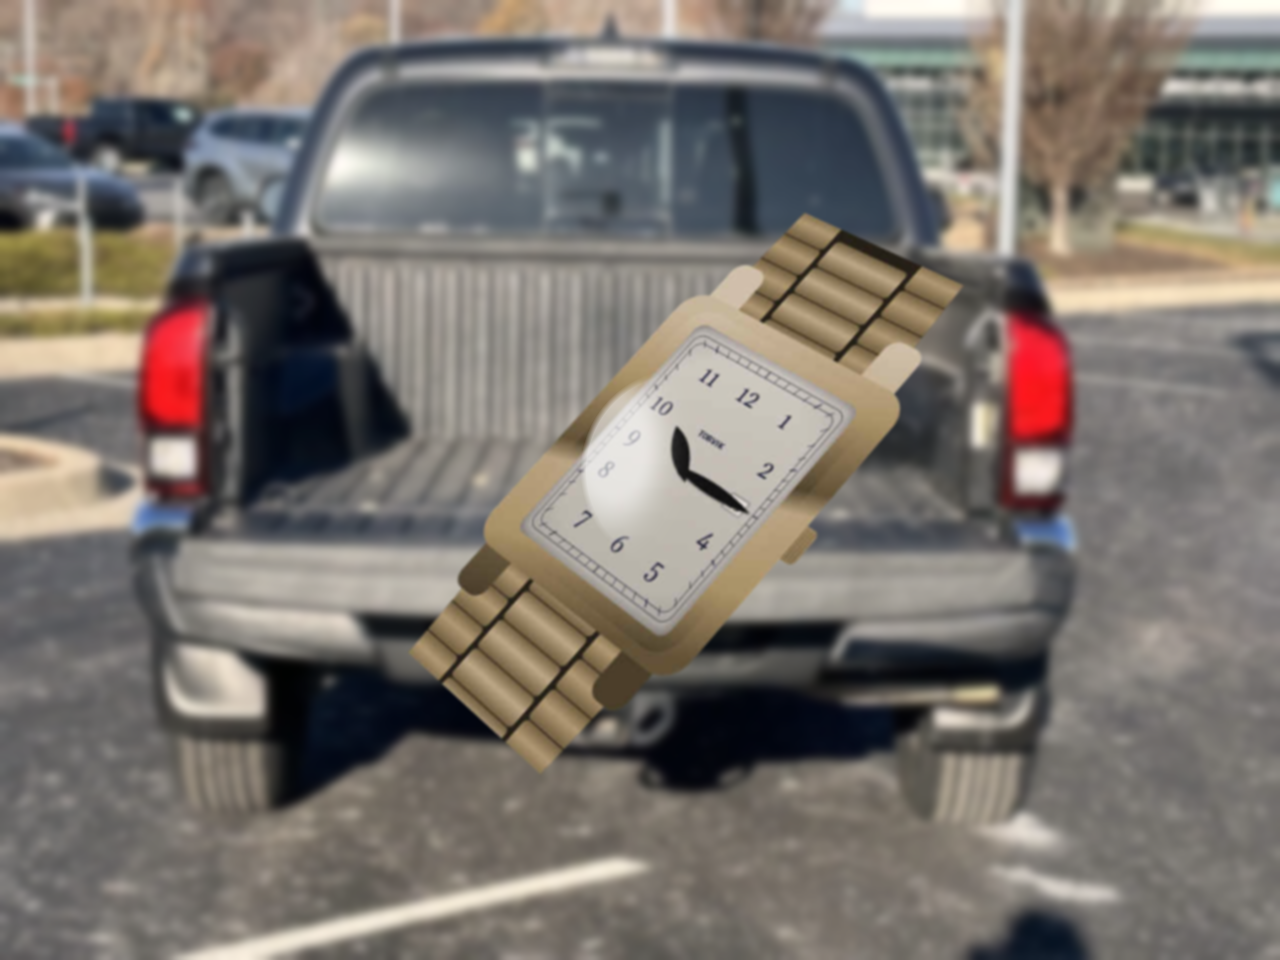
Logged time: {"hour": 10, "minute": 15}
